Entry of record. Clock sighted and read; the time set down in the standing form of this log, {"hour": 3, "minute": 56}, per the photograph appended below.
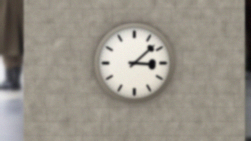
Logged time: {"hour": 3, "minute": 8}
